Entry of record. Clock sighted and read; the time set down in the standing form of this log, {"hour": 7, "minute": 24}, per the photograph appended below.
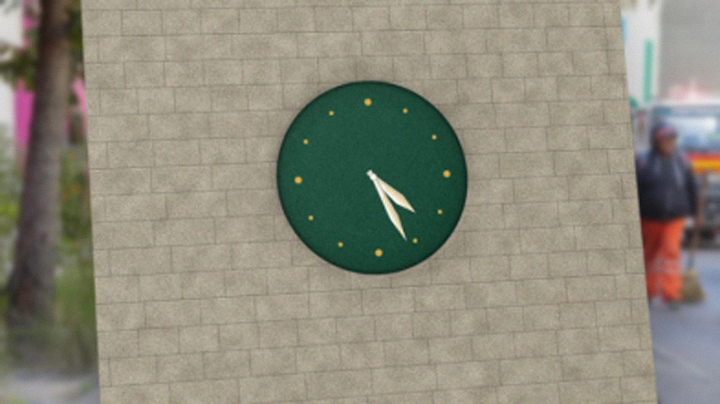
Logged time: {"hour": 4, "minute": 26}
